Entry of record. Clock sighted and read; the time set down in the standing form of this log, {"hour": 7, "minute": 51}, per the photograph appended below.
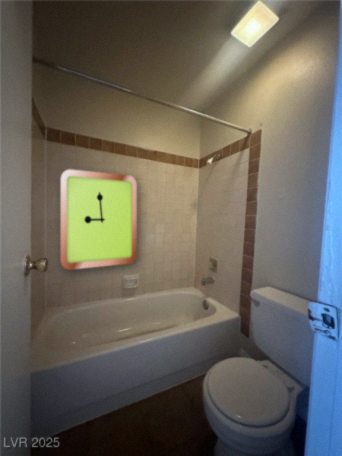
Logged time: {"hour": 8, "minute": 59}
